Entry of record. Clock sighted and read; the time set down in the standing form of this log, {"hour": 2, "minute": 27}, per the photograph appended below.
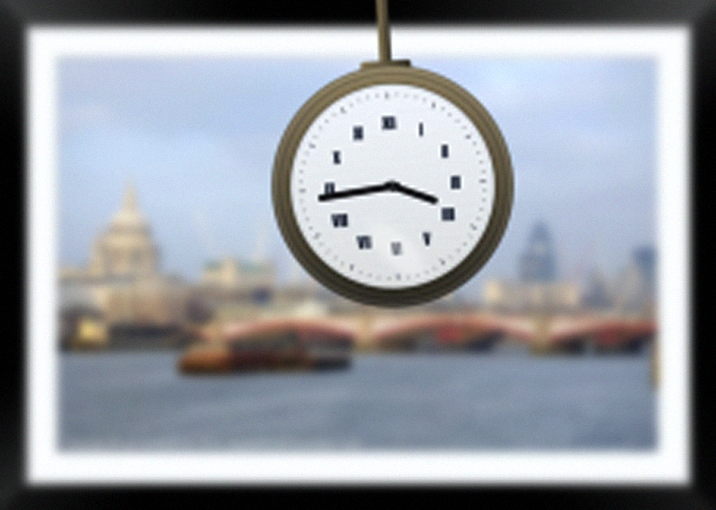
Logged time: {"hour": 3, "minute": 44}
